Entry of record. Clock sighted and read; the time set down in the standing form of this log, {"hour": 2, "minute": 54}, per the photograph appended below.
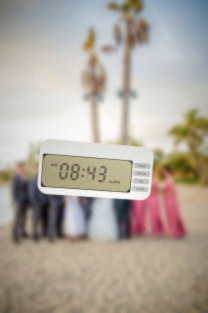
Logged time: {"hour": 8, "minute": 43}
